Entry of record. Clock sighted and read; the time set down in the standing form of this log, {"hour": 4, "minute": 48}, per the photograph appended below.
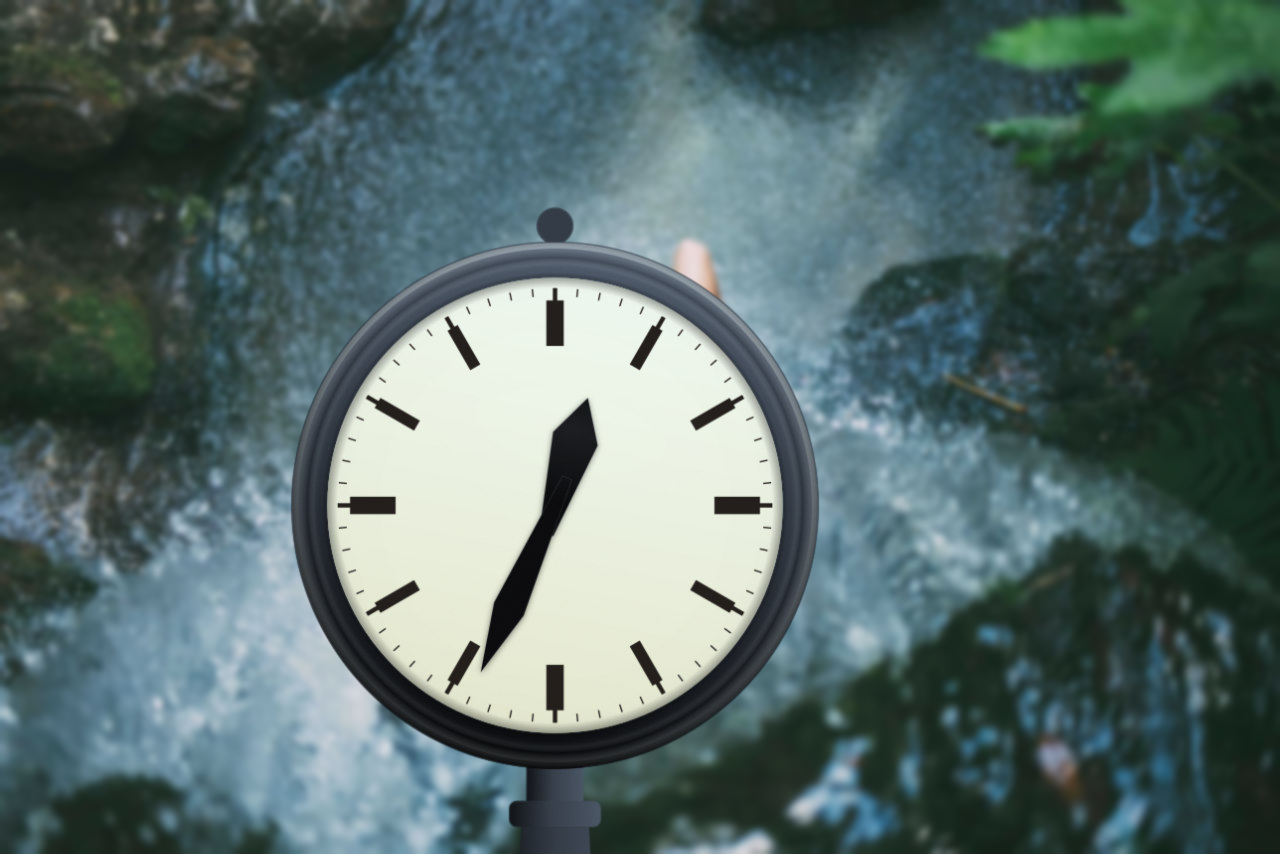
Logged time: {"hour": 12, "minute": 34}
